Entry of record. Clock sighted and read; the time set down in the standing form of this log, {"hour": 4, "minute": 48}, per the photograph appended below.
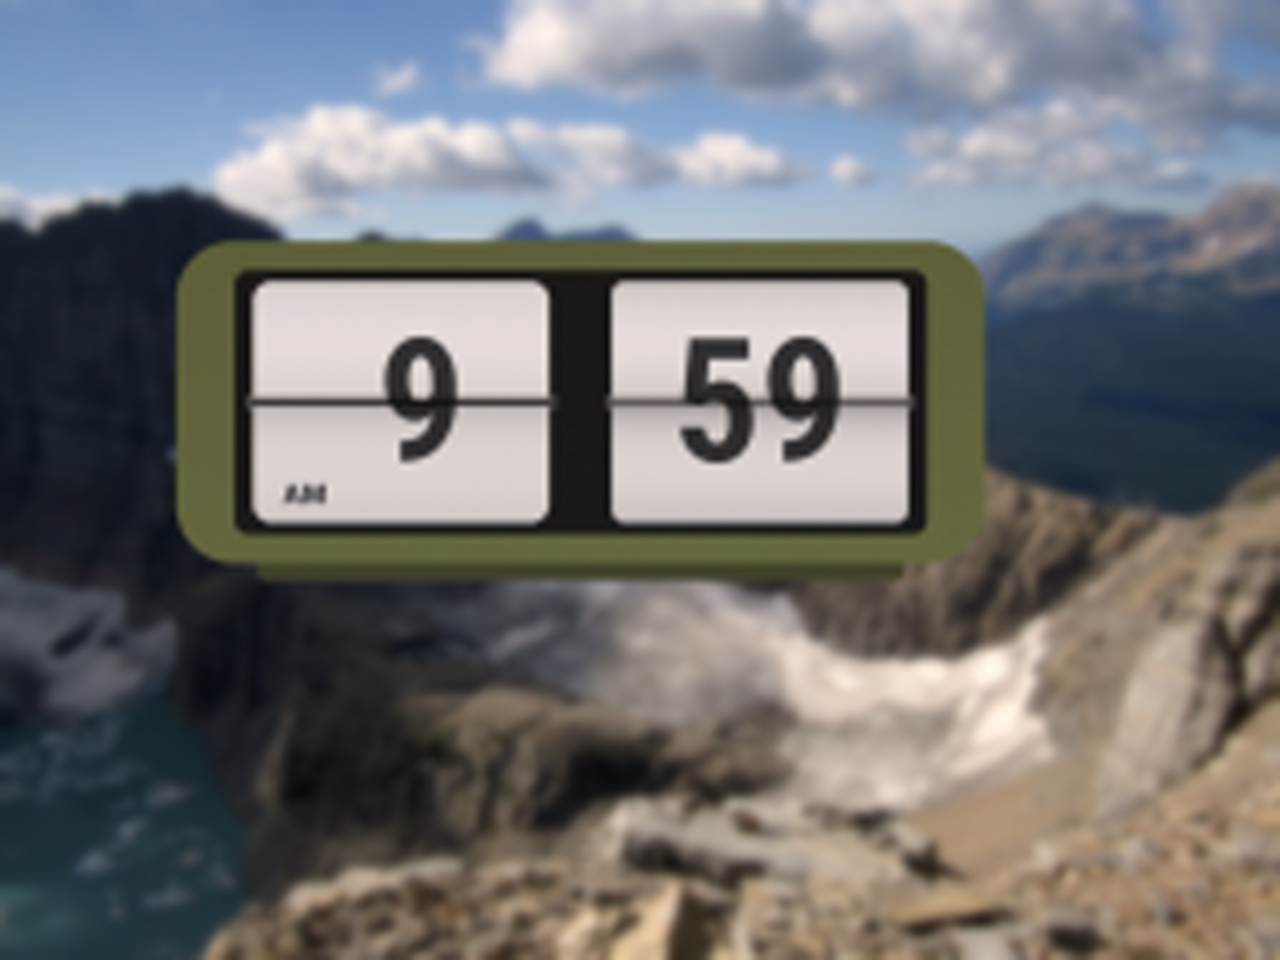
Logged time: {"hour": 9, "minute": 59}
